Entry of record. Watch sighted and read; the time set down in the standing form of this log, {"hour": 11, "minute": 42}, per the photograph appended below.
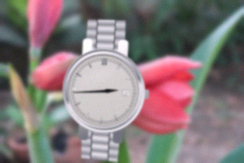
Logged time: {"hour": 2, "minute": 44}
